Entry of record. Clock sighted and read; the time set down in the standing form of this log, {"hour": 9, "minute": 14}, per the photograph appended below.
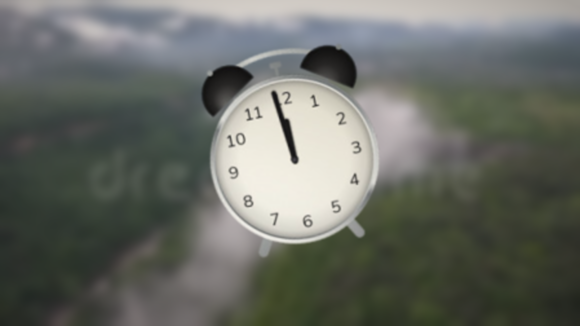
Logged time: {"hour": 11, "minute": 59}
